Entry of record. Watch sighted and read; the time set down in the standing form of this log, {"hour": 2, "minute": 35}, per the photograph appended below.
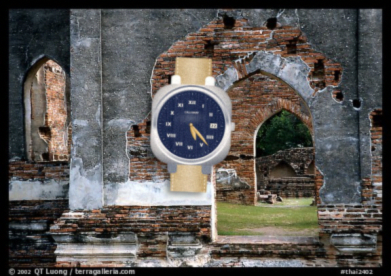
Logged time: {"hour": 5, "minute": 23}
